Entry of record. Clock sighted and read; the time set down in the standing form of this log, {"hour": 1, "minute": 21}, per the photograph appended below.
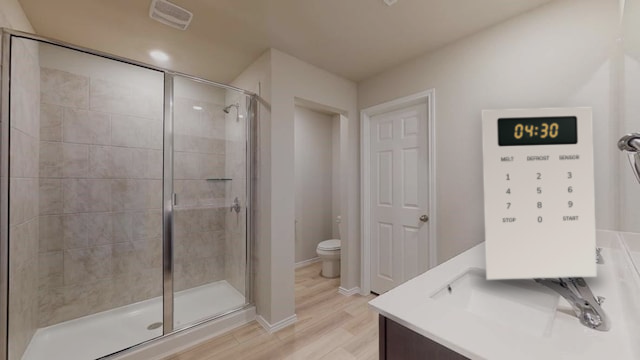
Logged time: {"hour": 4, "minute": 30}
